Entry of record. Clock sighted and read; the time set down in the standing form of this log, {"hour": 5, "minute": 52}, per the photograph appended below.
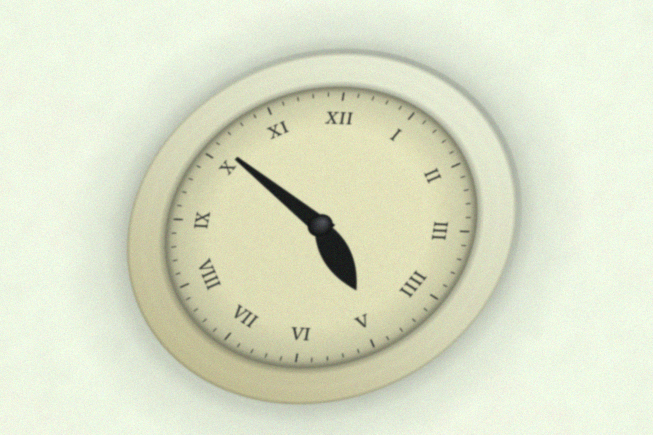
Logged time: {"hour": 4, "minute": 51}
